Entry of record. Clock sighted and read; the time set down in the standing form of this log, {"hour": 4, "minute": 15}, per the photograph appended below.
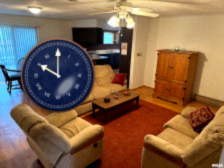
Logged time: {"hour": 10, "minute": 0}
